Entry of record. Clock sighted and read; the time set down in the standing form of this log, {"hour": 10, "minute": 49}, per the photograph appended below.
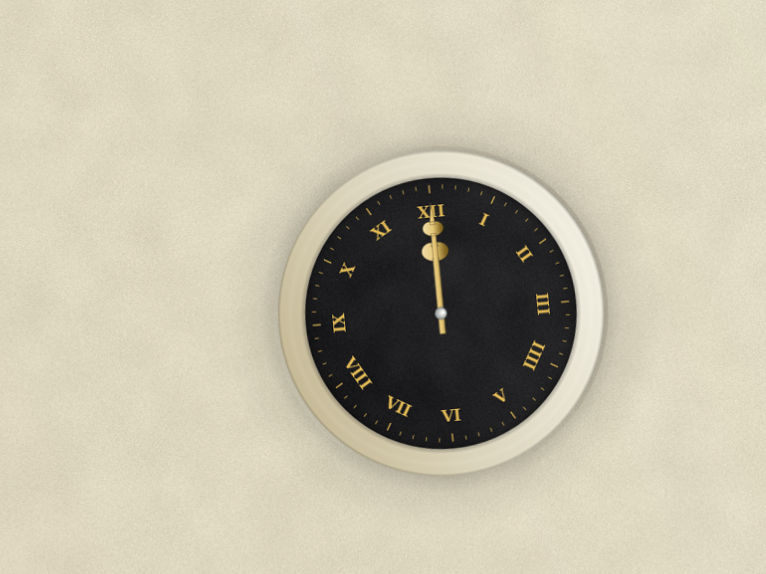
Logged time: {"hour": 12, "minute": 0}
